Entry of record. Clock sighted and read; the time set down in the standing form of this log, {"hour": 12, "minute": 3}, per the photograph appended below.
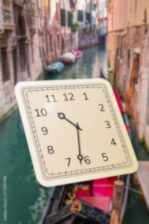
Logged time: {"hour": 10, "minute": 32}
